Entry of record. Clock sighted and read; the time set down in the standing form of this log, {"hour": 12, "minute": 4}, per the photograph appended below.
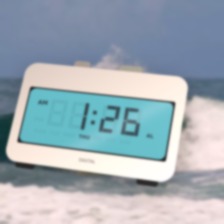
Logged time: {"hour": 1, "minute": 26}
